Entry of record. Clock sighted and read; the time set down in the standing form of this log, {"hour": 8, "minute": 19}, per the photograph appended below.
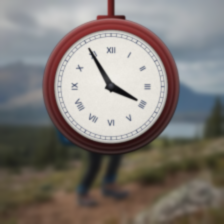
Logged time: {"hour": 3, "minute": 55}
